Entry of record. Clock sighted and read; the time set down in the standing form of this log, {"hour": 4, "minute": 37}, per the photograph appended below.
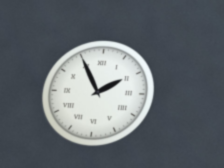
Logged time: {"hour": 1, "minute": 55}
